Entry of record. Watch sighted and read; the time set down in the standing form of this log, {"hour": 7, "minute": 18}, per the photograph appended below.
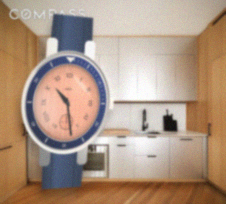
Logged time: {"hour": 10, "minute": 28}
